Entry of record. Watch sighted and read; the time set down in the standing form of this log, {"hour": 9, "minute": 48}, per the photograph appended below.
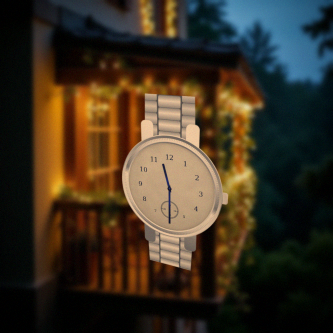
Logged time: {"hour": 11, "minute": 30}
